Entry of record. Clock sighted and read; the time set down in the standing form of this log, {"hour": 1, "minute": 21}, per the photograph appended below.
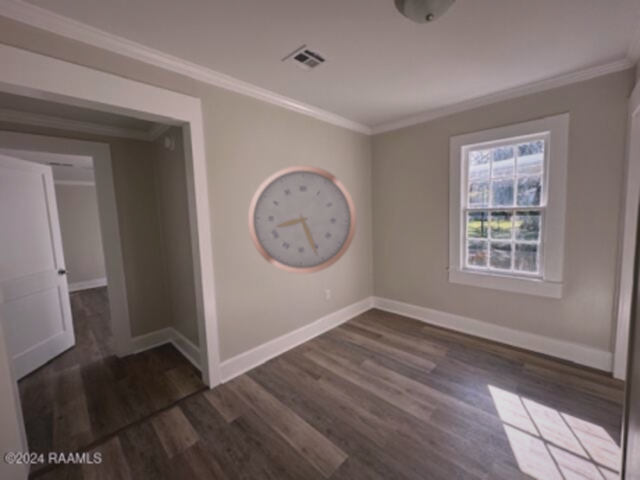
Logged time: {"hour": 8, "minute": 26}
